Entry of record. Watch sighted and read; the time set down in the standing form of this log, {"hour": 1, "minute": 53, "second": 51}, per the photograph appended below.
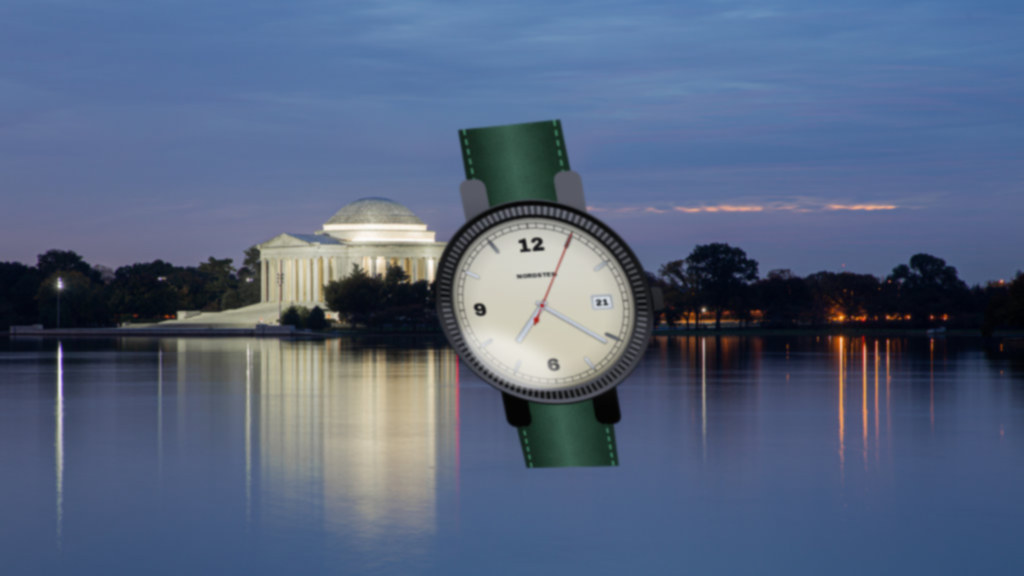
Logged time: {"hour": 7, "minute": 21, "second": 5}
